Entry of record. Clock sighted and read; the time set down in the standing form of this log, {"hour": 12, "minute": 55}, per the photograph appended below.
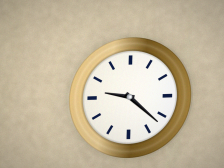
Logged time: {"hour": 9, "minute": 22}
